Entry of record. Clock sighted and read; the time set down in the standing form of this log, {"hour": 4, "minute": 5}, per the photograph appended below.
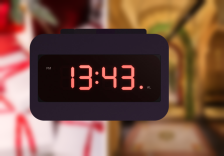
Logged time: {"hour": 13, "minute": 43}
